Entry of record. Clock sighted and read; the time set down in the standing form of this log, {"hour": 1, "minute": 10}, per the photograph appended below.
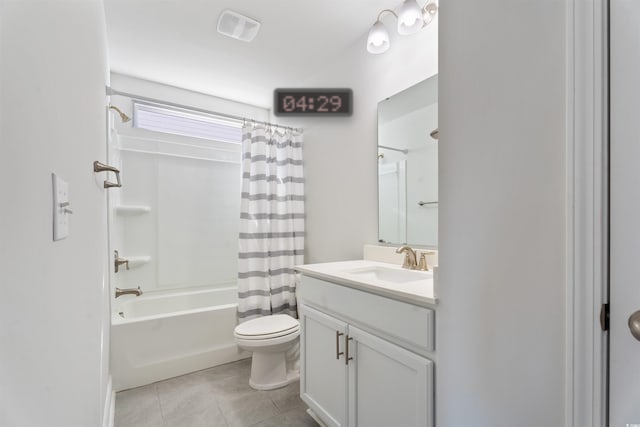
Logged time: {"hour": 4, "minute": 29}
